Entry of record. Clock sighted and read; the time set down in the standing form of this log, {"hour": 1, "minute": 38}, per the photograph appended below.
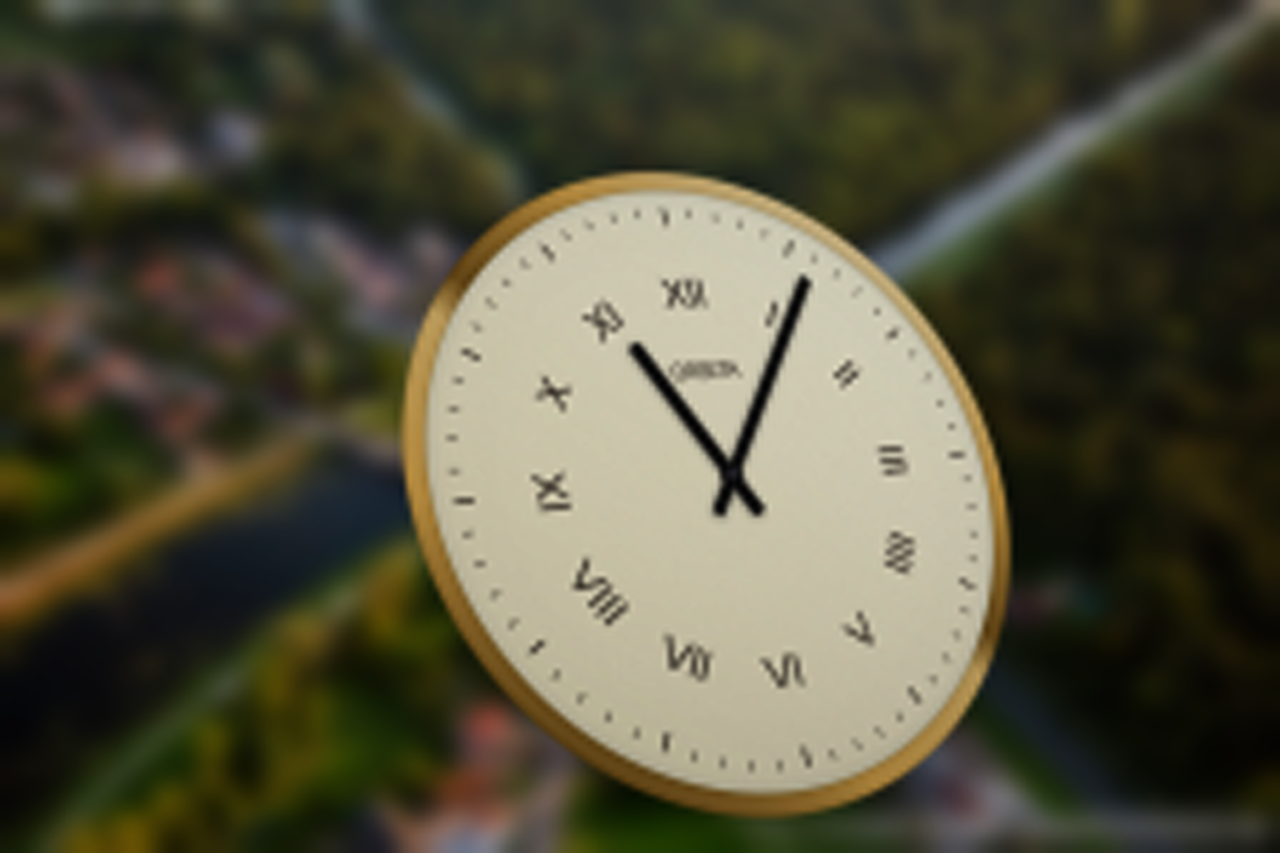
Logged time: {"hour": 11, "minute": 6}
